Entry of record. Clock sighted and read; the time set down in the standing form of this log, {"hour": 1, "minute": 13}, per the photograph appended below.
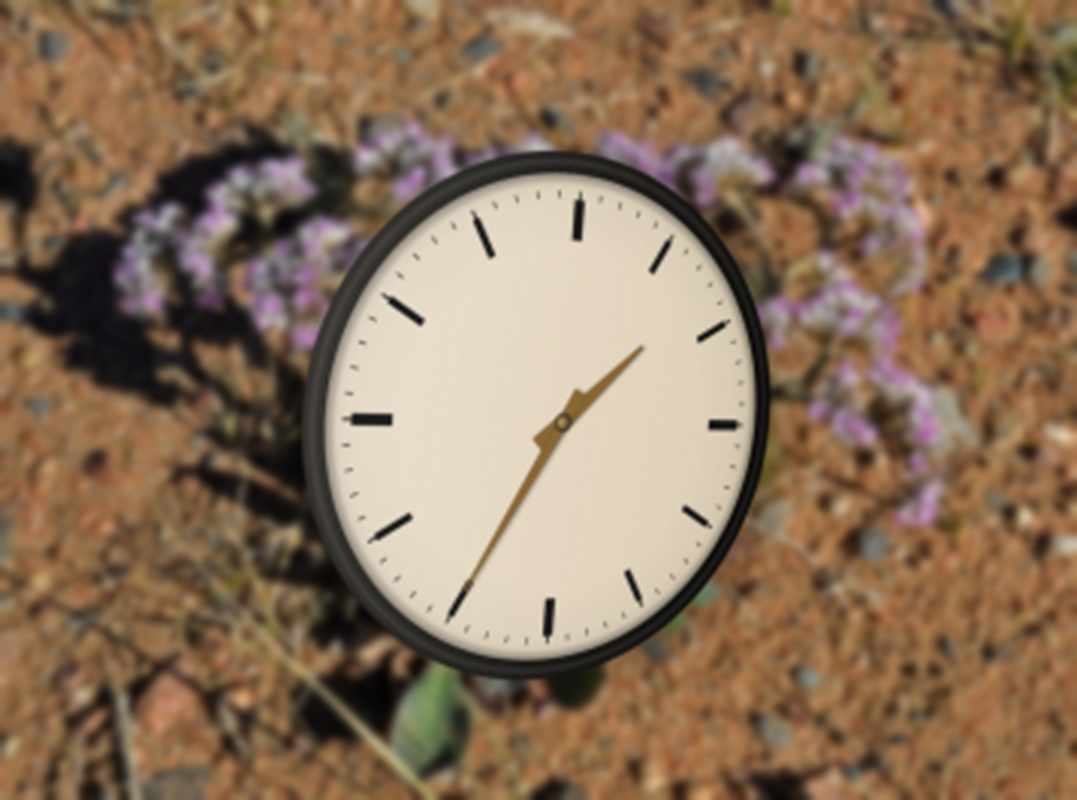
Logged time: {"hour": 1, "minute": 35}
